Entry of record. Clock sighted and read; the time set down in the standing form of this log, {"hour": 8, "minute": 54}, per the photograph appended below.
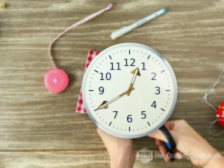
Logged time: {"hour": 12, "minute": 40}
